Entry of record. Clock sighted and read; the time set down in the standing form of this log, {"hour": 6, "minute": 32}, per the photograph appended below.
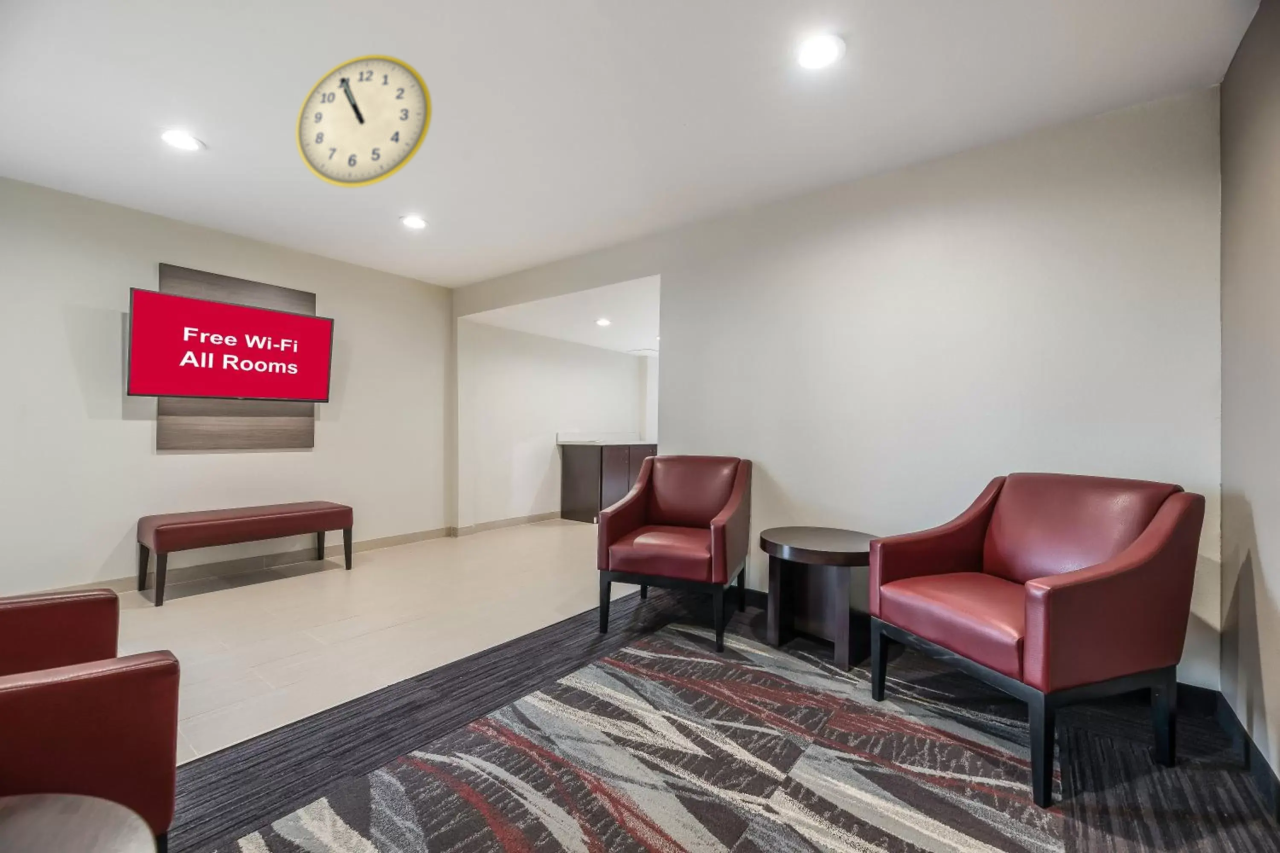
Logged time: {"hour": 10, "minute": 55}
